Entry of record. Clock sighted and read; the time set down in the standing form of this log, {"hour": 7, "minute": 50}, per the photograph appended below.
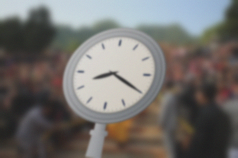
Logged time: {"hour": 8, "minute": 20}
